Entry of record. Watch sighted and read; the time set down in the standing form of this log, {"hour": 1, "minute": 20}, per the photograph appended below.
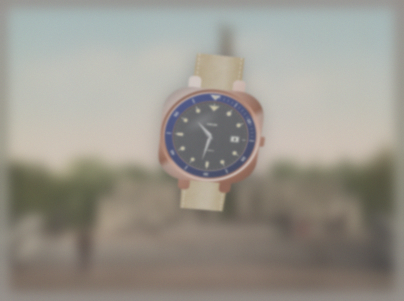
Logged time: {"hour": 10, "minute": 32}
